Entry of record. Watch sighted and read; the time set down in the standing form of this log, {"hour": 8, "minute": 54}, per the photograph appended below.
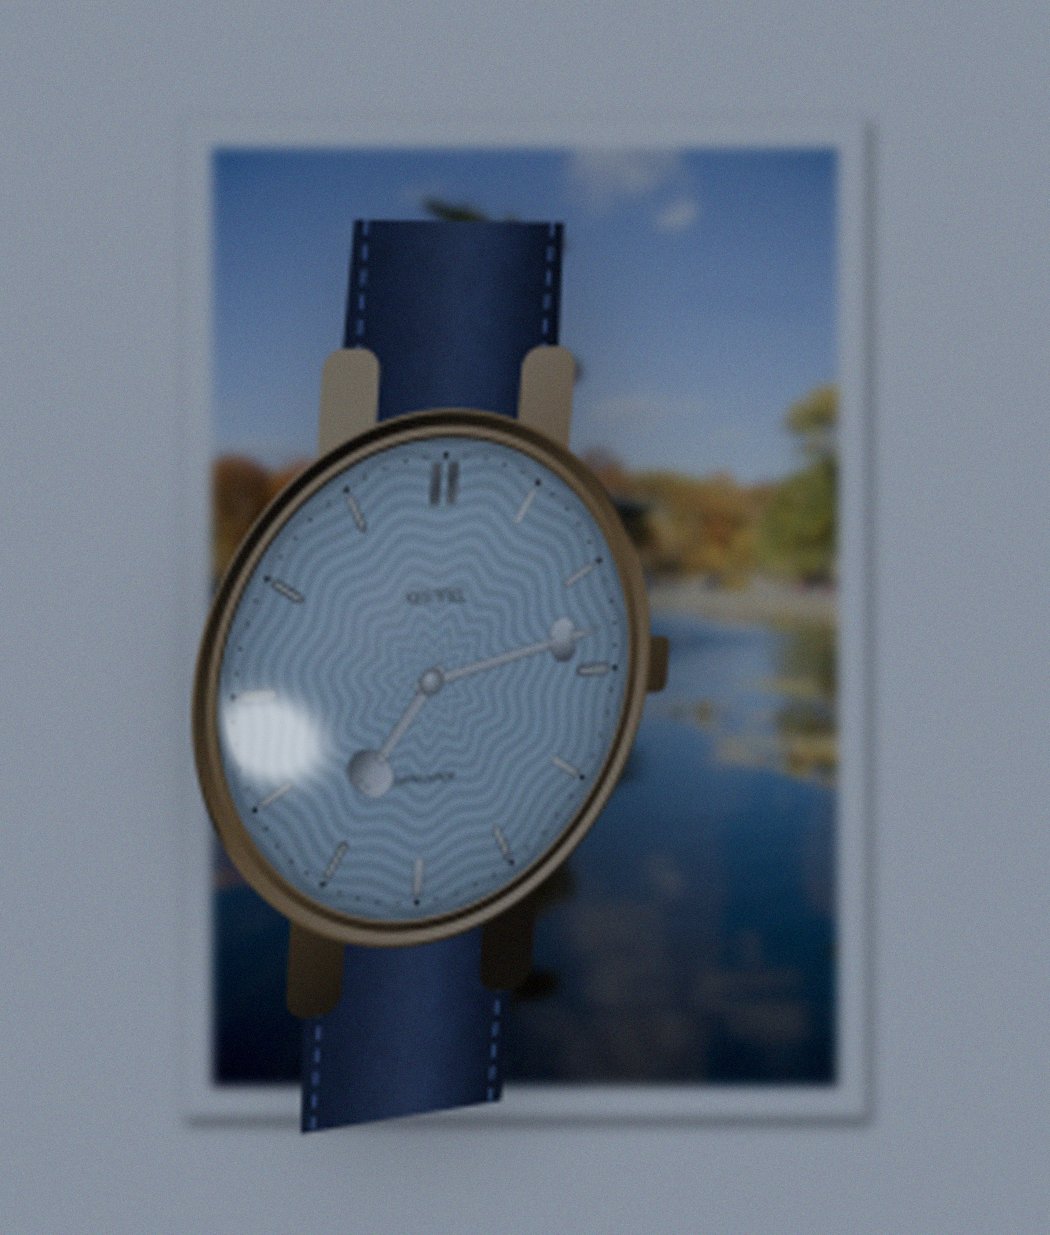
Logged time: {"hour": 7, "minute": 13}
